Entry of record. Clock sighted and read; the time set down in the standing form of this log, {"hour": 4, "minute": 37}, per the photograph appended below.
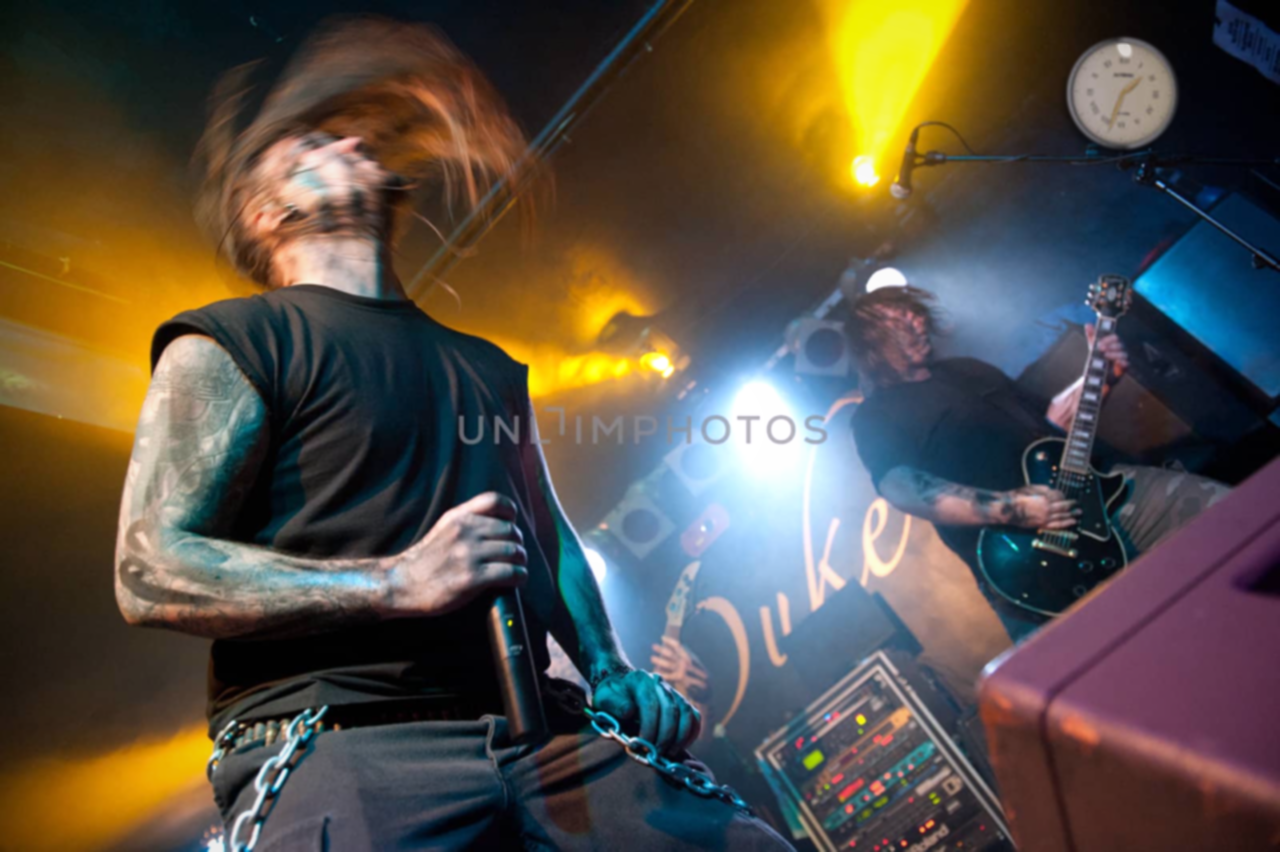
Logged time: {"hour": 1, "minute": 33}
